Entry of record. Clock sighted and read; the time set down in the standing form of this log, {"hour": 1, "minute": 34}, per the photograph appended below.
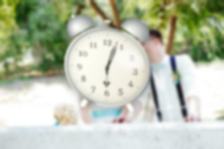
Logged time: {"hour": 6, "minute": 3}
